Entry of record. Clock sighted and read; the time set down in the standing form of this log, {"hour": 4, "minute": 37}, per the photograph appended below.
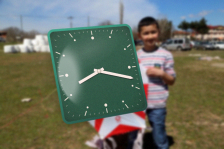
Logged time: {"hour": 8, "minute": 18}
